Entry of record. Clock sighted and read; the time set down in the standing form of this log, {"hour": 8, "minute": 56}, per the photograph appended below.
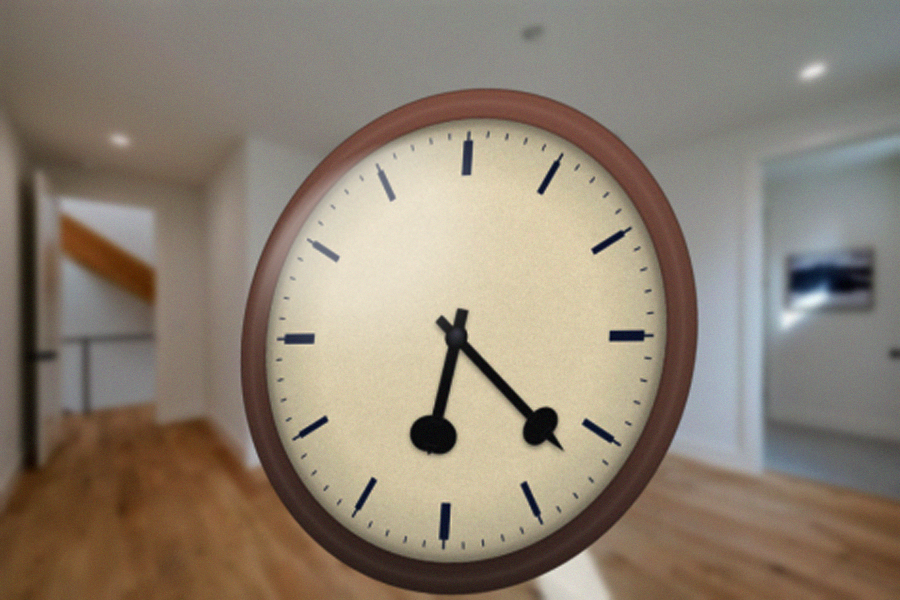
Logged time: {"hour": 6, "minute": 22}
